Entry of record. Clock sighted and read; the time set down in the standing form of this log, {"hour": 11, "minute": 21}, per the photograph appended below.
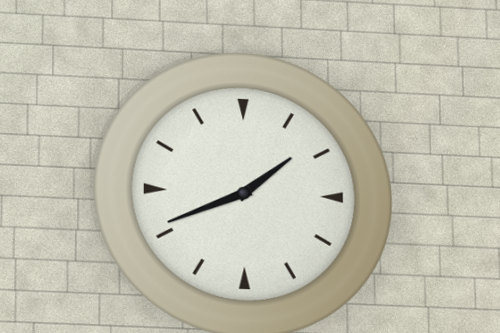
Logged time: {"hour": 1, "minute": 41}
